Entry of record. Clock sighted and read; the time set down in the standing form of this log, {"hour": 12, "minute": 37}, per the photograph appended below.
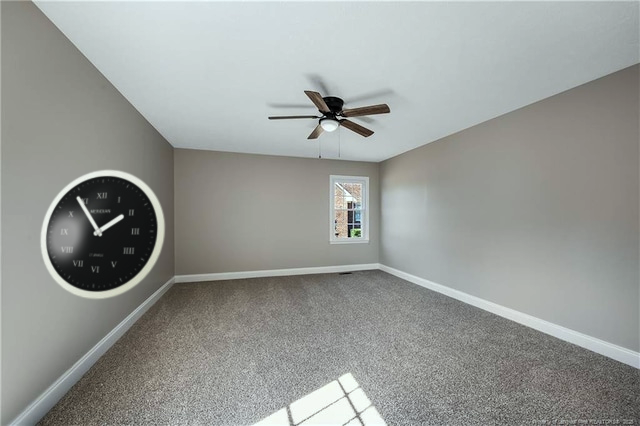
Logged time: {"hour": 1, "minute": 54}
